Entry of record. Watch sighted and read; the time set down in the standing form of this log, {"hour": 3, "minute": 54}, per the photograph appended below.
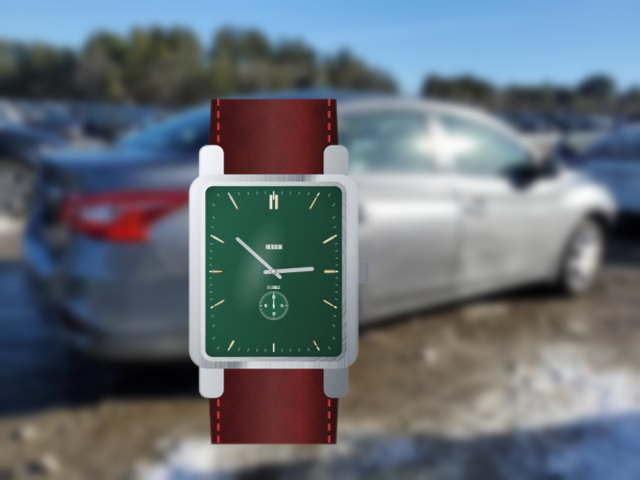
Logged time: {"hour": 2, "minute": 52}
